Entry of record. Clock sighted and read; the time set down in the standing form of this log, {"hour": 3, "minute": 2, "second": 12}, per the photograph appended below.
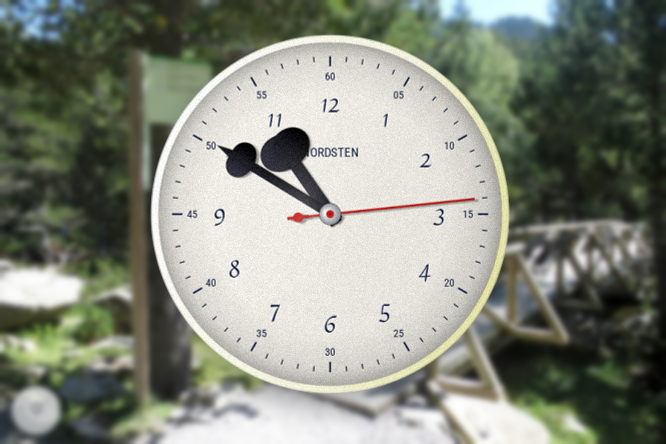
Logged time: {"hour": 10, "minute": 50, "second": 14}
